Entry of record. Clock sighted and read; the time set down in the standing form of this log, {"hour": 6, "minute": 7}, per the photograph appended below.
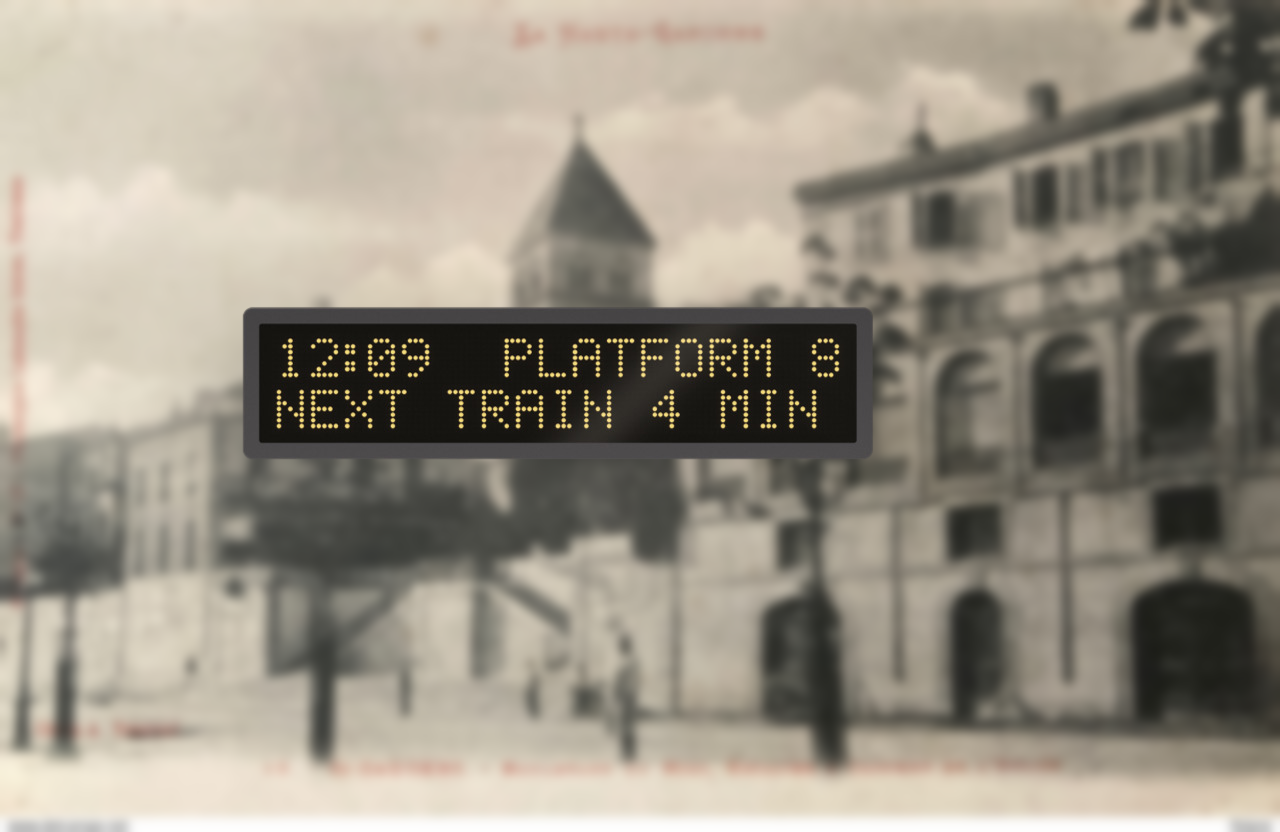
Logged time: {"hour": 12, "minute": 9}
